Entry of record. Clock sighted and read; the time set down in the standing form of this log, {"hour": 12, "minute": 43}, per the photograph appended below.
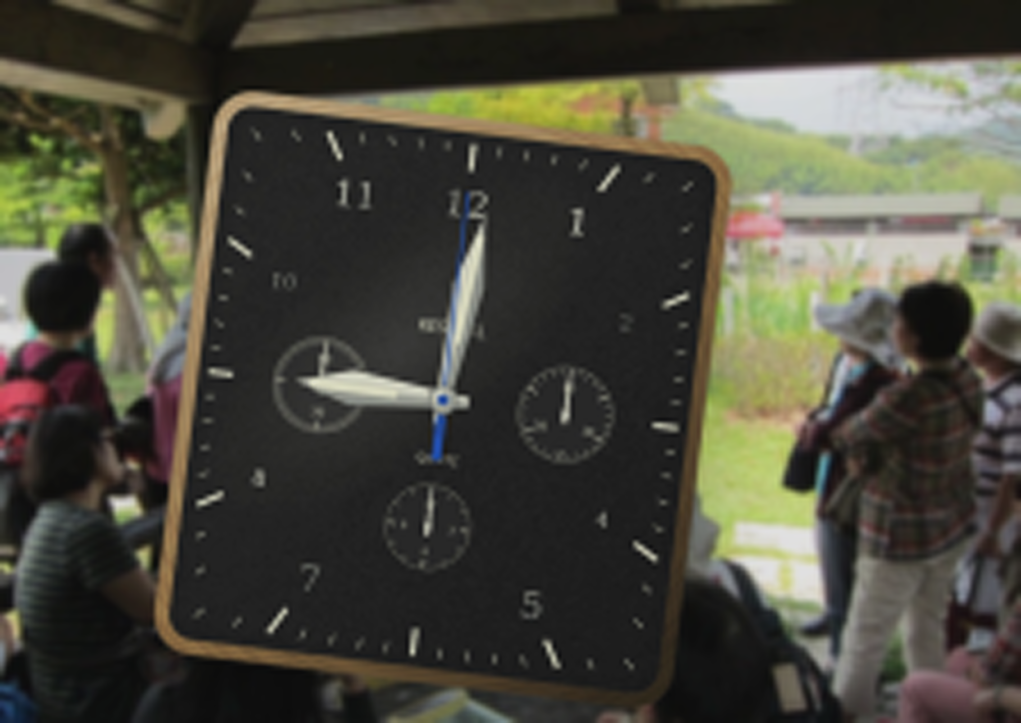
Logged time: {"hour": 9, "minute": 1}
